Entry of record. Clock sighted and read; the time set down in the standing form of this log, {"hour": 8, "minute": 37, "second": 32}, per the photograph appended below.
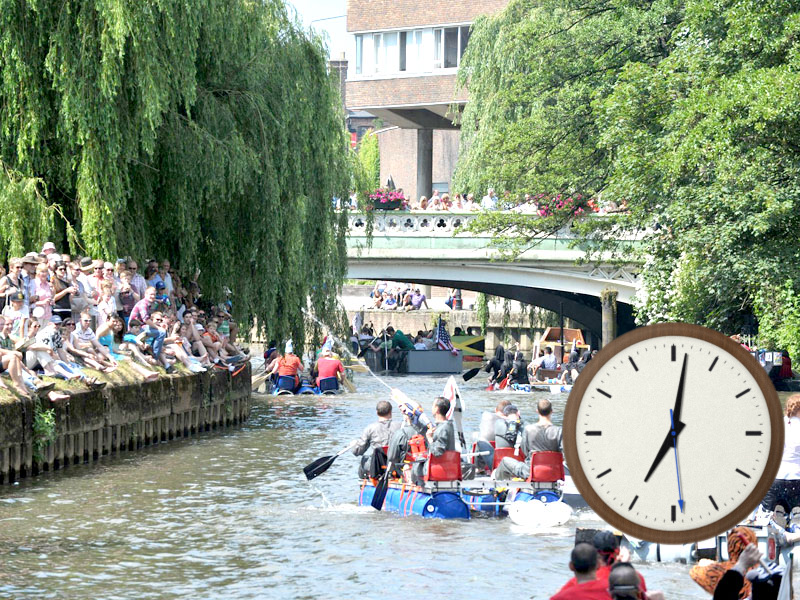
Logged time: {"hour": 7, "minute": 1, "second": 29}
